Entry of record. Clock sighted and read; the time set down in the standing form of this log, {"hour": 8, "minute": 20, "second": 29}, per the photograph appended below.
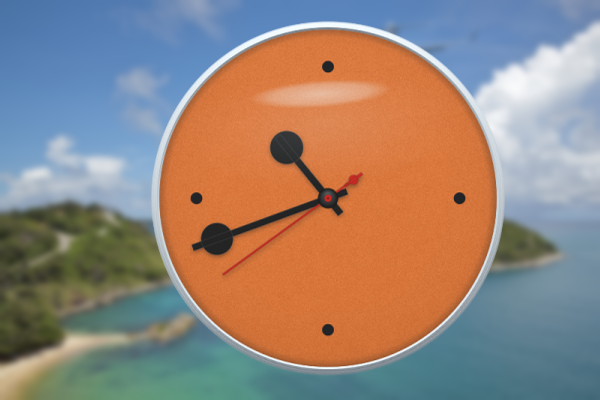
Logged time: {"hour": 10, "minute": 41, "second": 39}
